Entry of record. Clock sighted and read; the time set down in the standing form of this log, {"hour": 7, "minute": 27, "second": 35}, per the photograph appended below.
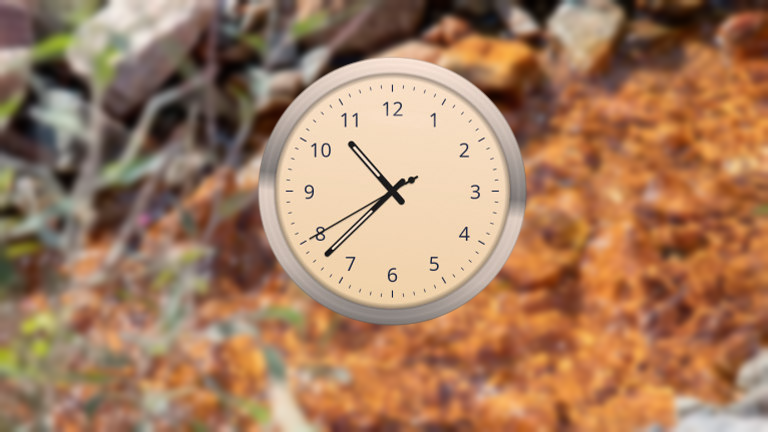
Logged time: {"hour": 10, "minute": 37, "second": 40}
